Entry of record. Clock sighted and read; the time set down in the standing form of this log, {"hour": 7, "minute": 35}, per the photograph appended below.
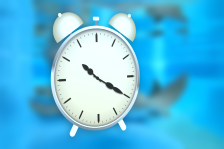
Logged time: {"hour": 10, "minute": 20}
